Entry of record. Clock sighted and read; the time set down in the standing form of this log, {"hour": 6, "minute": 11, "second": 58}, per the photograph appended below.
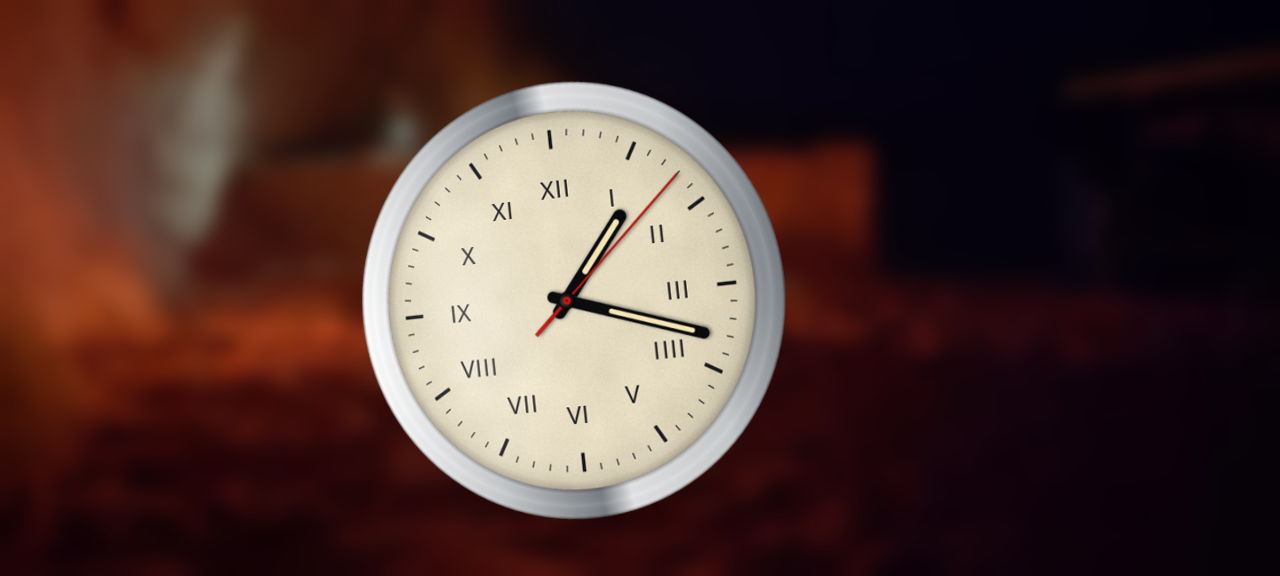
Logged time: {"hour": 1, "minute": 18, "second": 8}
